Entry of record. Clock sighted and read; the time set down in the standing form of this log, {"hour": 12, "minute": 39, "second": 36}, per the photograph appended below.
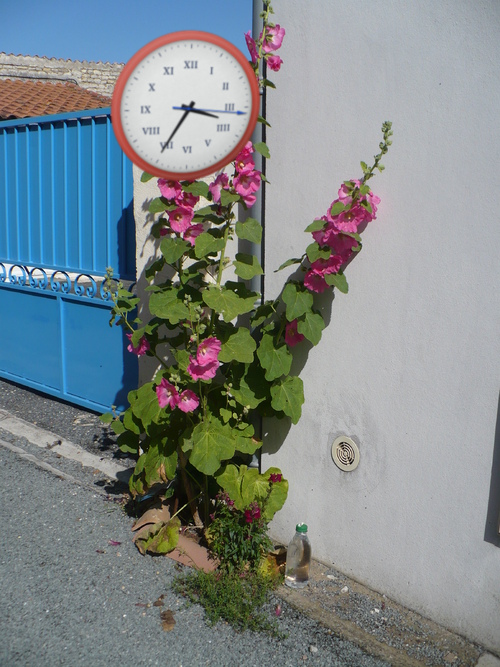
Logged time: {"hour": 3, "minute": 35, "second": 16}
